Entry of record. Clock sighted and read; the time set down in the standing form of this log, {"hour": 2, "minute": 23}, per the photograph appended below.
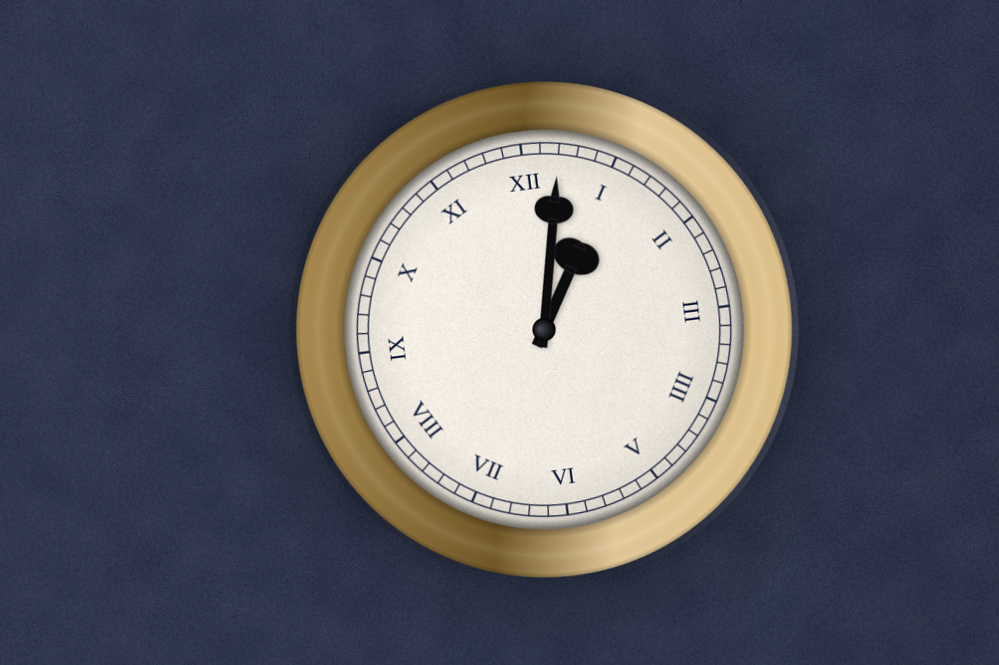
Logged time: {"hour": 1, "minute": 2}
